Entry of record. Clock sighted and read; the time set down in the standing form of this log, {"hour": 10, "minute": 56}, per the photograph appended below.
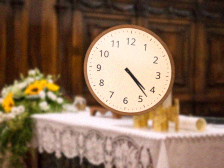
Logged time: {"hour": 4, "minute": 23}
